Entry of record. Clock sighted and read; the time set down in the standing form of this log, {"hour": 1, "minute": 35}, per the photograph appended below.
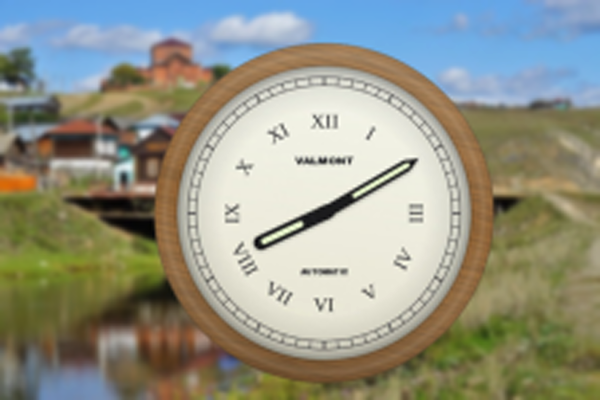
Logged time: {"hour": 8, "minute": 10}
